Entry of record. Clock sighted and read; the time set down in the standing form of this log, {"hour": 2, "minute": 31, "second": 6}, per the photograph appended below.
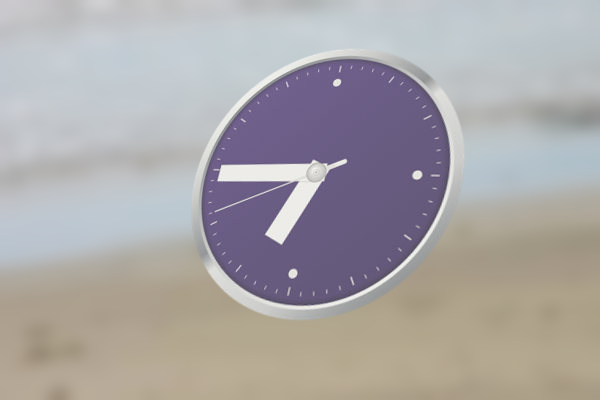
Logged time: {"hour": 6, "minute": 44, "second": 41}
